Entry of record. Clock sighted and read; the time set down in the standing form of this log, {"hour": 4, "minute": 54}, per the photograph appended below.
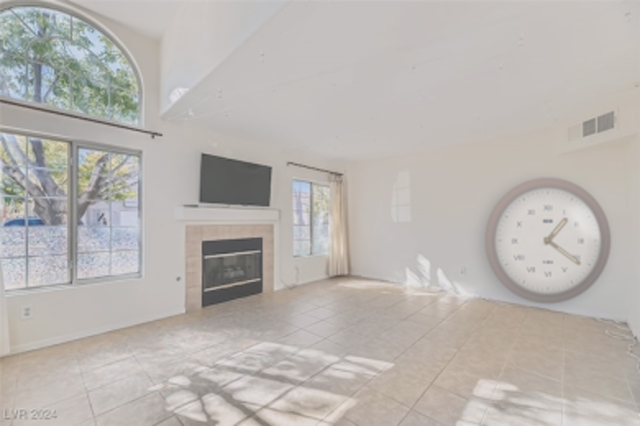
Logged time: {"hour": 1, "minute": 21}
